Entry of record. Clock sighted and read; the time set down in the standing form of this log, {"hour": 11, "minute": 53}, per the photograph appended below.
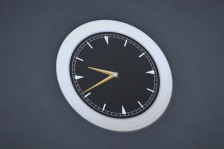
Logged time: {"hour": 9, "minute": 41}
